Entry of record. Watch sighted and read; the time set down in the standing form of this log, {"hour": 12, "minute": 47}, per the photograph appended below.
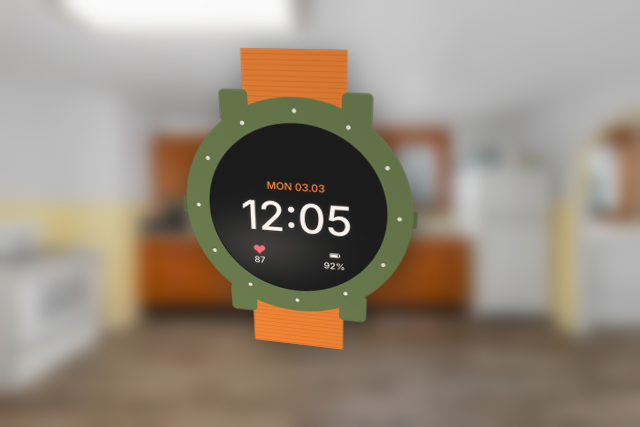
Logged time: {"hour": 12, "minute": 5}
